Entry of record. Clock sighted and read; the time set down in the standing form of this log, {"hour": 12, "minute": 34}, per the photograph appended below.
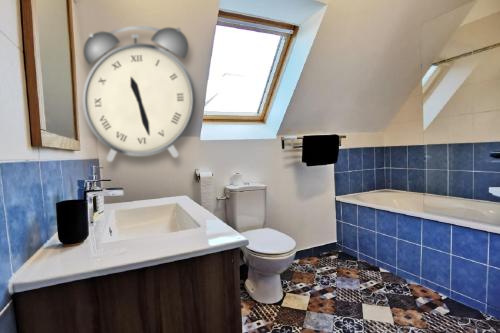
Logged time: {"hour": 11, "minute": 28}
